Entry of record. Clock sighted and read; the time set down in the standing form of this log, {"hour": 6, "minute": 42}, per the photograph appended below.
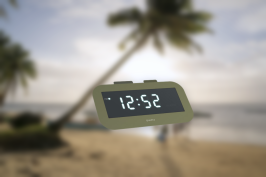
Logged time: {"hour": 12, "minute": 52}
